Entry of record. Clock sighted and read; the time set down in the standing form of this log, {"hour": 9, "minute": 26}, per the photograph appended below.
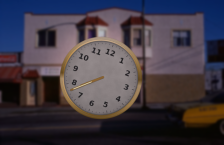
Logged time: {"hour": 7, "minute": 38}
